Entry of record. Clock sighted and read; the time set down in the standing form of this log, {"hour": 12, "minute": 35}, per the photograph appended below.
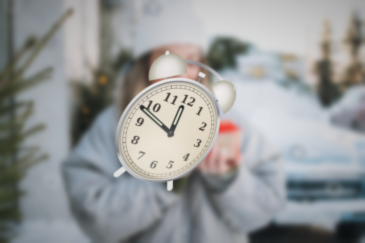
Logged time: {"hour": 11, "minute": 48}
